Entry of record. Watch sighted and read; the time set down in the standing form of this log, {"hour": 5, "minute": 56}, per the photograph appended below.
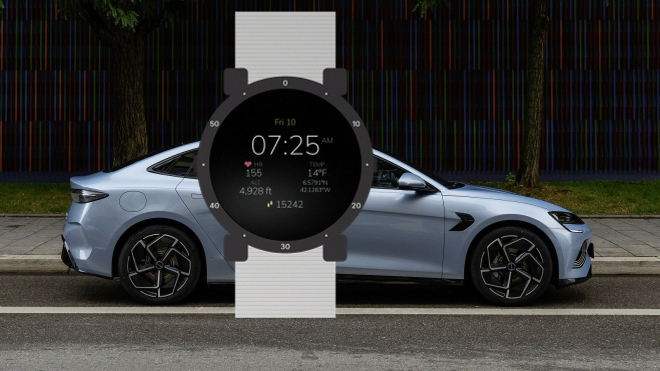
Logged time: {"hour": 7, "minute": 25}
